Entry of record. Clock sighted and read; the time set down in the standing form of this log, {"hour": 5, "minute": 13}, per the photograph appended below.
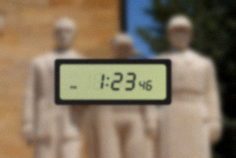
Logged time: {"hour": 1, "minute": 23}
